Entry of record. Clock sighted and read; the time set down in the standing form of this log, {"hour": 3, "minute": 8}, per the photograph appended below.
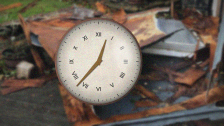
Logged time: {"hour": 12, "minute": 37}
